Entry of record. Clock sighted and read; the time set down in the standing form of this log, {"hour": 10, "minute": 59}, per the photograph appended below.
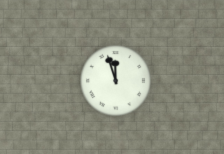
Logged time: {"hour": 11, "minute": 57}
